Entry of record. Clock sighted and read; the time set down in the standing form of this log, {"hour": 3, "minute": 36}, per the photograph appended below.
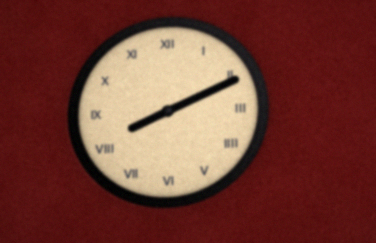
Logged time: {"hour": 8, "minute": 11}
